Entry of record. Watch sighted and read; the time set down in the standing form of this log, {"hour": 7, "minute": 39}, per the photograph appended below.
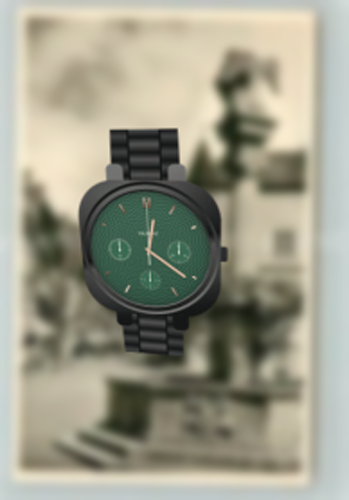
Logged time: {"hour": 12, "minute": 21}
